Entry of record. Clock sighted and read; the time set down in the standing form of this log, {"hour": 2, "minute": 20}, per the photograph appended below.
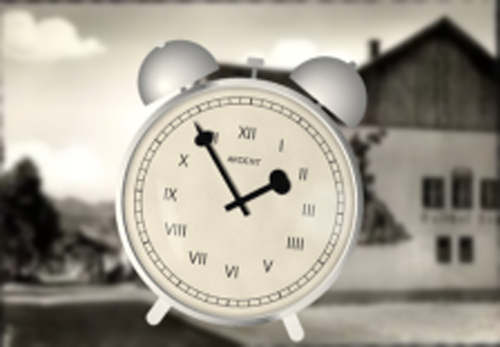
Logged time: {"hour": 1, "minute": 54}
